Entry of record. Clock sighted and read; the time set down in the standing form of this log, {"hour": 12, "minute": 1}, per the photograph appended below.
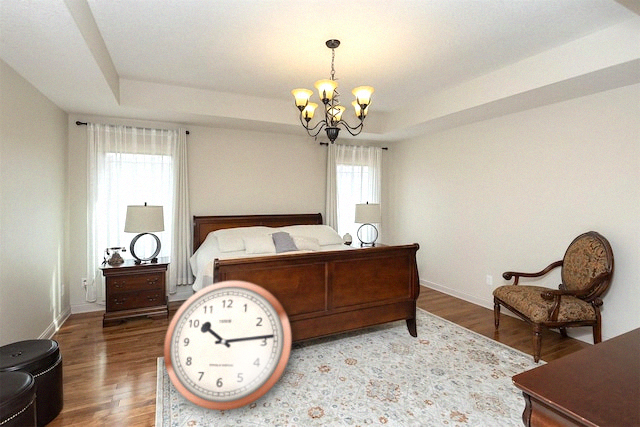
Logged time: {"hour": 10, "minute": 14}
